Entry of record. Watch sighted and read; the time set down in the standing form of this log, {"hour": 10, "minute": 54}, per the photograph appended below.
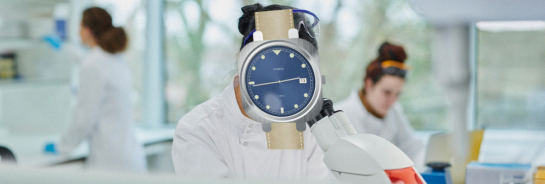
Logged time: {"hour": 2, "minute": 44}
